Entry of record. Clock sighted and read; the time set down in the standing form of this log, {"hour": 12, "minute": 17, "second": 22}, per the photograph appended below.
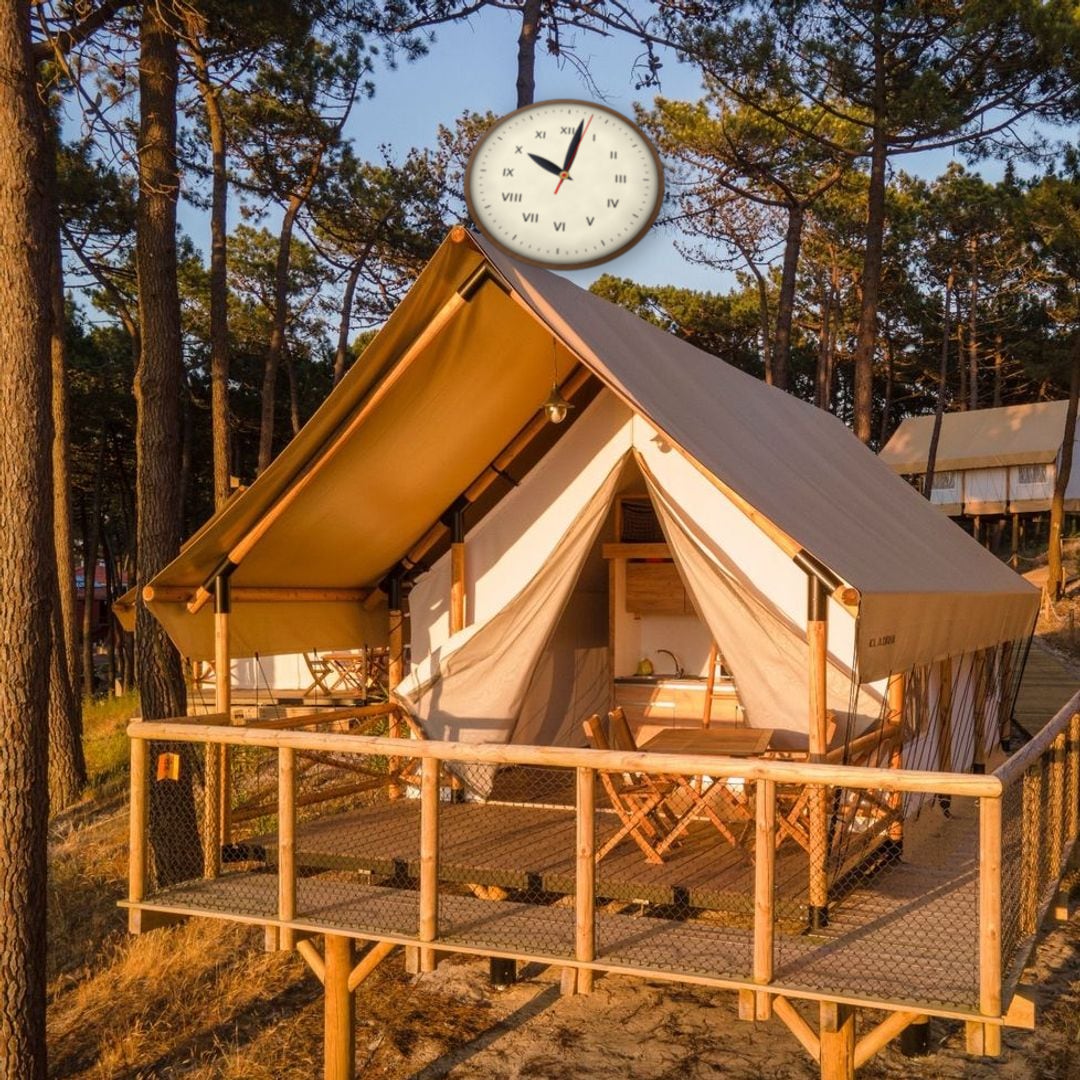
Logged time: {"hour": 10, "minute": 2, "second": 3}
